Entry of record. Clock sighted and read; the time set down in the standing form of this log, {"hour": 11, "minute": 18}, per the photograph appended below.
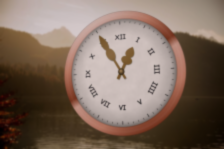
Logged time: {"hour": 12, "minute": 55}
